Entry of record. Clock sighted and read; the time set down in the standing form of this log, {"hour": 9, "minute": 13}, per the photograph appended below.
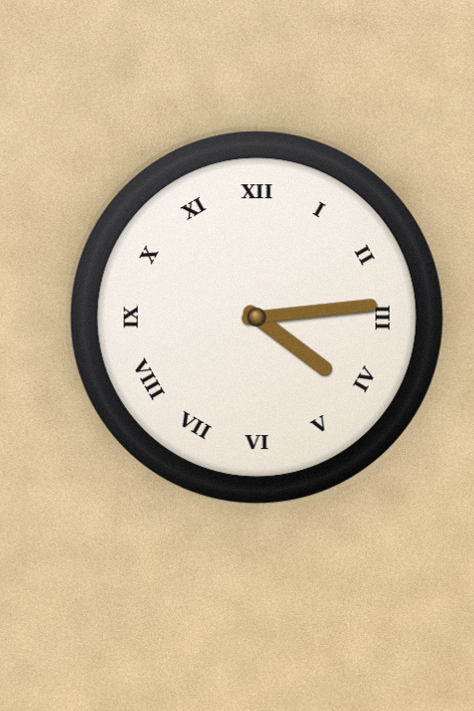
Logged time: {"hour": 4, "minute": 14}
